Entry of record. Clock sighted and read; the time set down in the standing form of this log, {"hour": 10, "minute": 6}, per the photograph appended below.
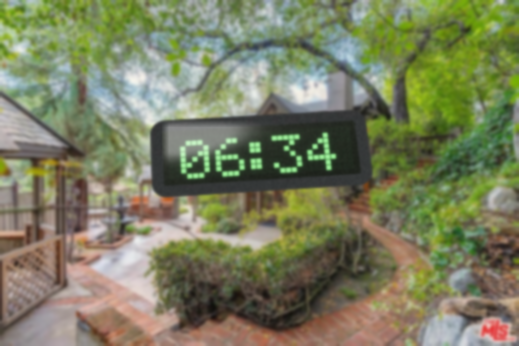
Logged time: {"hour": 6, "minute": 34}
